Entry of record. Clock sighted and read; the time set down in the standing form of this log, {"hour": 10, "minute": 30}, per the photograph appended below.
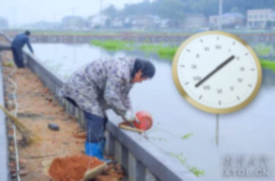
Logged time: {"hour": 1, "minute": 38}
